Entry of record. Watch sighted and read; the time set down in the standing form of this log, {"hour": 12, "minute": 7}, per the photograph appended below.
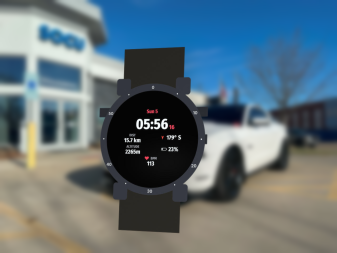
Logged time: {"hour": 5, "minute": 56}
